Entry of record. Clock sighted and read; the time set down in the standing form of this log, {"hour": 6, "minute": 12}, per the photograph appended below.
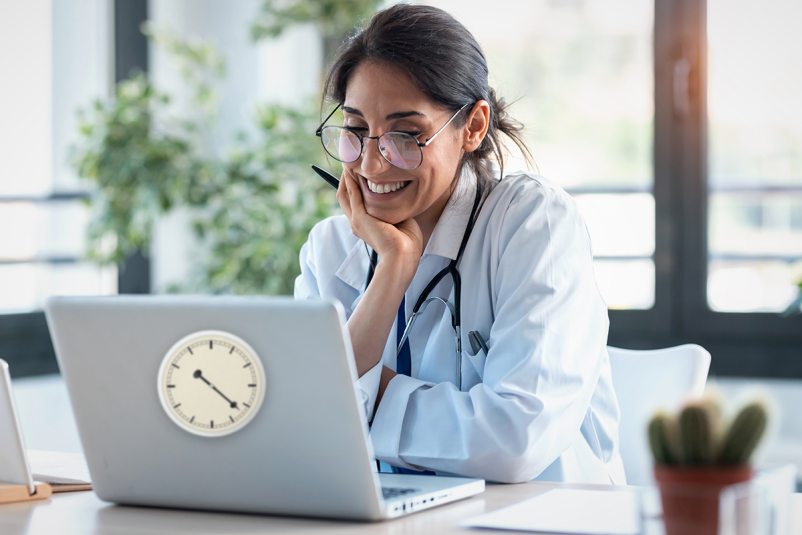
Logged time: {"hour": 10, "minute": 22}
